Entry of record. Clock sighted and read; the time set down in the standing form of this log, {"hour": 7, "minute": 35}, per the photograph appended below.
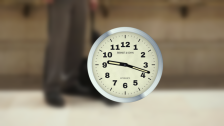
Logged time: {"hour": 9, "minute": 18}
